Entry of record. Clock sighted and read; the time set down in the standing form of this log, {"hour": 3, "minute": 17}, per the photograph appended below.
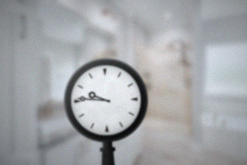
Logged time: {"hour": 9, "minute": 46}
